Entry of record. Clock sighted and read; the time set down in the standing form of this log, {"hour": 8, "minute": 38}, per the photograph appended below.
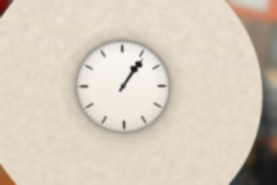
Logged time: {"hour": 1, "minute": 6}
